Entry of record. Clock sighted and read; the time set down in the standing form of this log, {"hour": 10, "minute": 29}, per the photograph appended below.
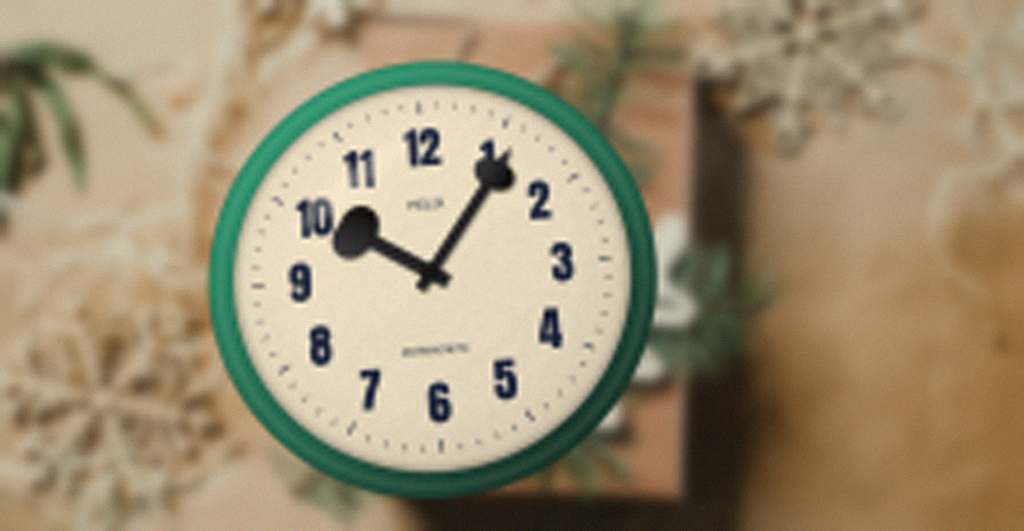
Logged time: {"hour": 10, "minute": 6}
